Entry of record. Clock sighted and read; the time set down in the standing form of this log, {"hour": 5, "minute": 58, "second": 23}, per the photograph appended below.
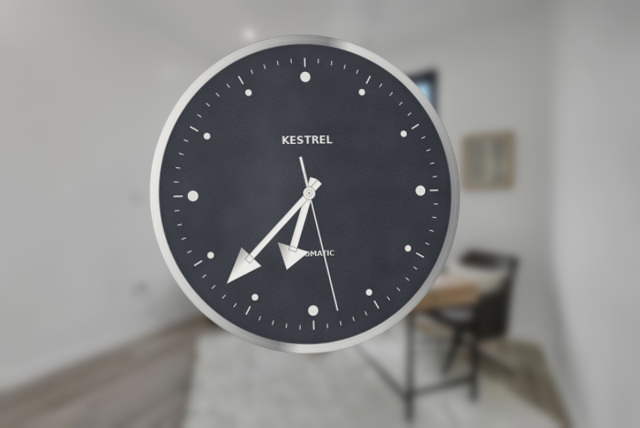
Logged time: {"hour": 6, "minute": 37, "second": 28}
